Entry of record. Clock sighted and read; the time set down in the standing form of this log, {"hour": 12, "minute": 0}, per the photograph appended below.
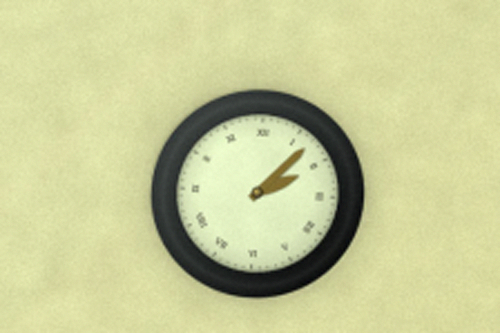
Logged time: {"hour": 2, "minute": 7}
